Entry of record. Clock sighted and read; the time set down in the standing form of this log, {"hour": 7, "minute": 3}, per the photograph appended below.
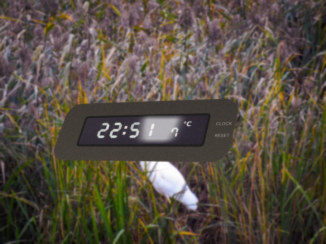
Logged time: {"hour": 22, "minute": 51}
